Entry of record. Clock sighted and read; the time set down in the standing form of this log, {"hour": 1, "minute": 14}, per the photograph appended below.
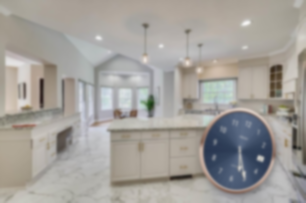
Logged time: {"hour": 5, "minute": 25}
